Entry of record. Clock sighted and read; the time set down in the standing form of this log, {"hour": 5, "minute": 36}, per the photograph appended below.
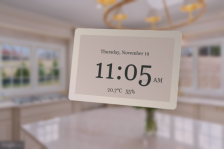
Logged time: {"hour": 11, "minute": 5}
